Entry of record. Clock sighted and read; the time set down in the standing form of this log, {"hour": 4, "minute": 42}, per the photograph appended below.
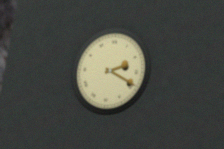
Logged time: {"hour": 2, "minute": 19}
